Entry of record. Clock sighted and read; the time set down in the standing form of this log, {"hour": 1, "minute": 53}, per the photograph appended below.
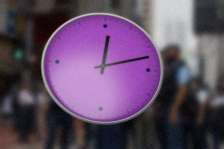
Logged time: {"hour": 12, "minute": 12}
